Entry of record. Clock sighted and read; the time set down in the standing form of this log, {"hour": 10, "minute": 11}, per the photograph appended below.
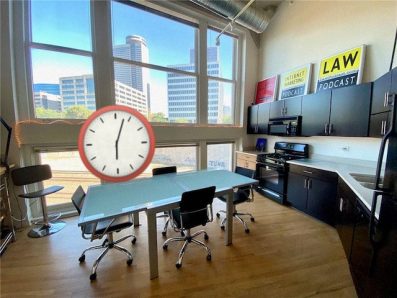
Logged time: {"hour": 6, "minute": 3}
